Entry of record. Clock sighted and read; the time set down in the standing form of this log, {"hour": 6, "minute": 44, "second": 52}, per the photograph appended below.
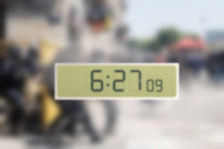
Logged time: {"hour": 6, "minute": 27, "second": 9}
